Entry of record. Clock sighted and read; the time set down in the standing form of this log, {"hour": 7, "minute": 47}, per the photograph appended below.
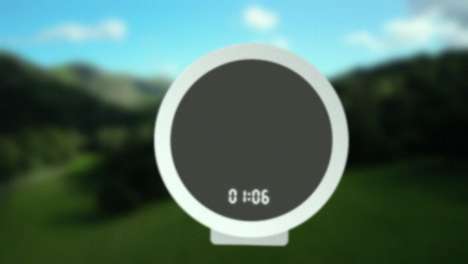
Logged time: {"hour": 1, "minute": 6}
